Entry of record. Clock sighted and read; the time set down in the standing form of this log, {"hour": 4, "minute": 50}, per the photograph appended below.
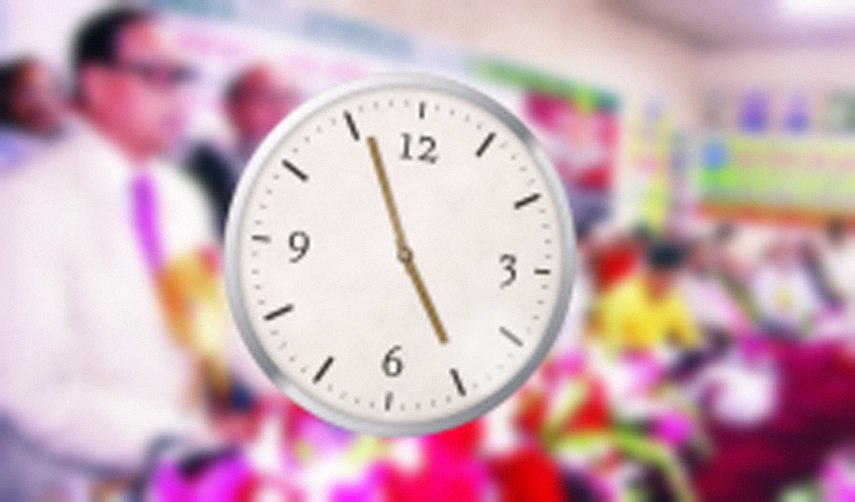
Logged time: {"hour": 4, "minute": 56}
